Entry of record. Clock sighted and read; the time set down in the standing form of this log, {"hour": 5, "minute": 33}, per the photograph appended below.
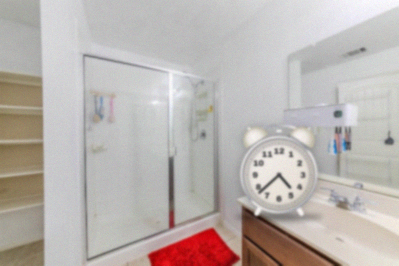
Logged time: {"hour": 4, "minute": 38}
